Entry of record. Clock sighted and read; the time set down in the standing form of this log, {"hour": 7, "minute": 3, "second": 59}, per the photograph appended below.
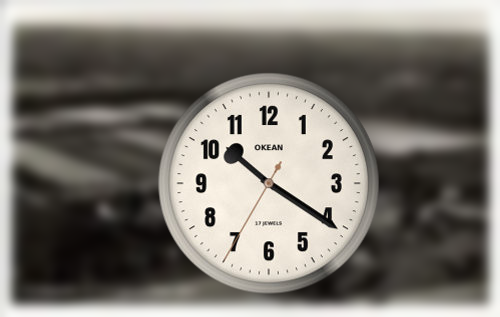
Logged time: {"hour": 10, "minute": 20, "second": 35}
